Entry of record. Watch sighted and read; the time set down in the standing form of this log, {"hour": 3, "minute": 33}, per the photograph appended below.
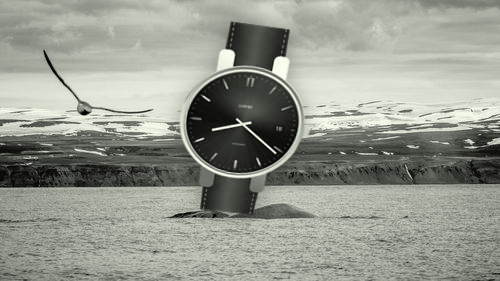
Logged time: {"hour": 8, "minute": 21}
